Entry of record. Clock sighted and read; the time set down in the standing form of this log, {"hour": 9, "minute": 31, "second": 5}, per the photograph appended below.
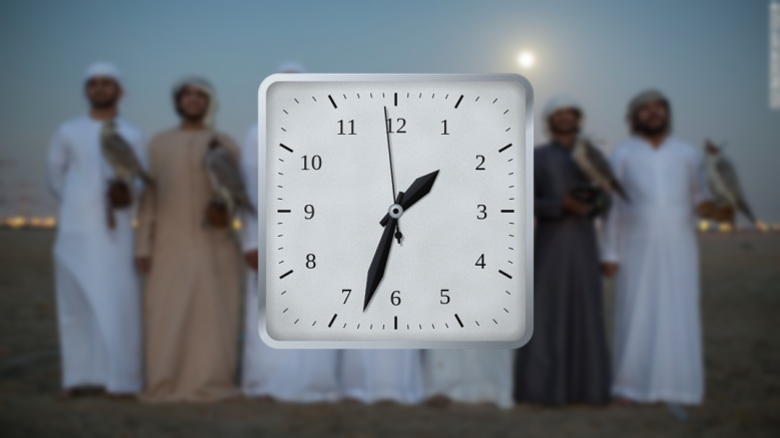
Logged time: {"hour": 1, "minute": 32, "second": 59}
